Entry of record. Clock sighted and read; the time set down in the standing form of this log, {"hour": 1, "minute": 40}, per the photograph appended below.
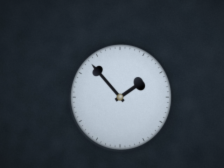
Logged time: {"hour": 1, "minute": 53}
